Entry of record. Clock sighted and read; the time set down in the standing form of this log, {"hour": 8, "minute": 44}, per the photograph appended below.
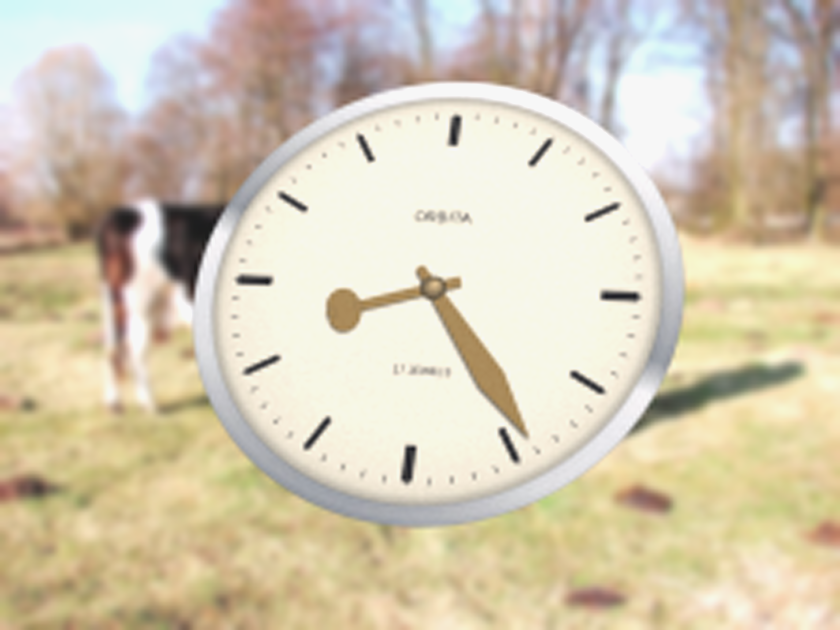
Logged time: {"hour": 8, "minute": 24}
